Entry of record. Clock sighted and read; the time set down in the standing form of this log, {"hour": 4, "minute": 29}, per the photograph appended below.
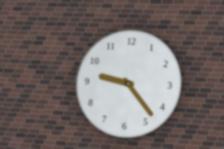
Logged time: {"hour": 9, "minute": 23}
